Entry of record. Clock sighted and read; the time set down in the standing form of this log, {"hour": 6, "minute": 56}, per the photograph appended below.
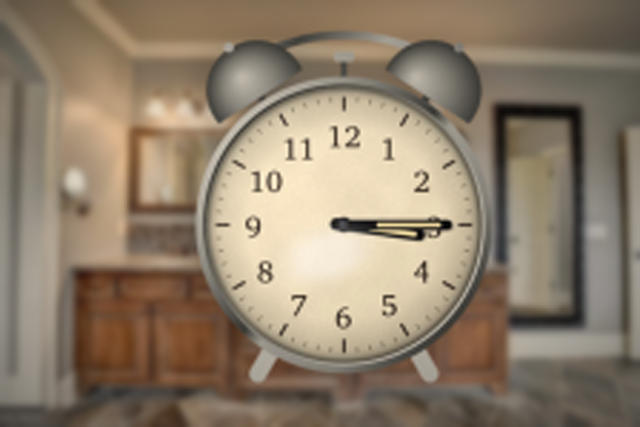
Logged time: {"hour": 3, "minute": 15}
